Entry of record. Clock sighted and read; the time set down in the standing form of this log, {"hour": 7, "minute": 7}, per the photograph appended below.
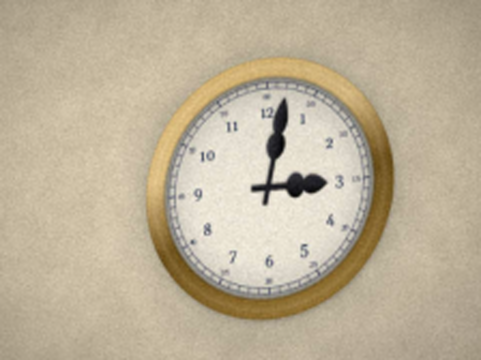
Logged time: {"hour": 3, "minute": 2}
